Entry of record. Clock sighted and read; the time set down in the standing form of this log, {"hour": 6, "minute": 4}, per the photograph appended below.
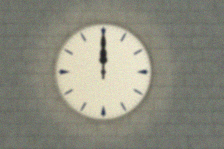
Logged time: {"hour": 12, "minute": 0}
